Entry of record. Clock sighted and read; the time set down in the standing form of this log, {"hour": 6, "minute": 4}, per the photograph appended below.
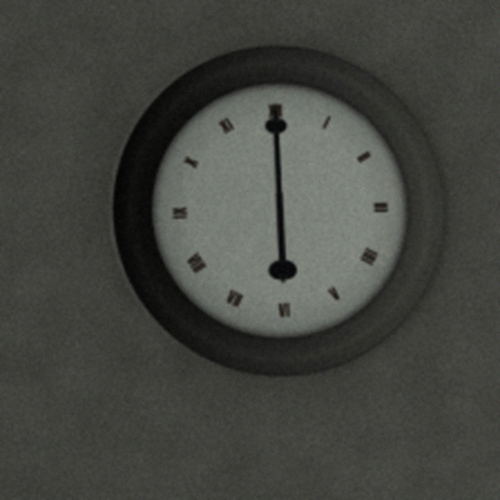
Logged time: {"hour": 6, "minute": 0}
